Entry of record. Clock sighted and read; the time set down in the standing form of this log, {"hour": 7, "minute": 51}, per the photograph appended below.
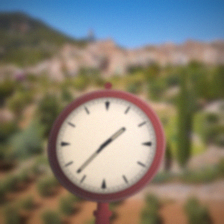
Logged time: {"hour": 1, "minute": 37}
